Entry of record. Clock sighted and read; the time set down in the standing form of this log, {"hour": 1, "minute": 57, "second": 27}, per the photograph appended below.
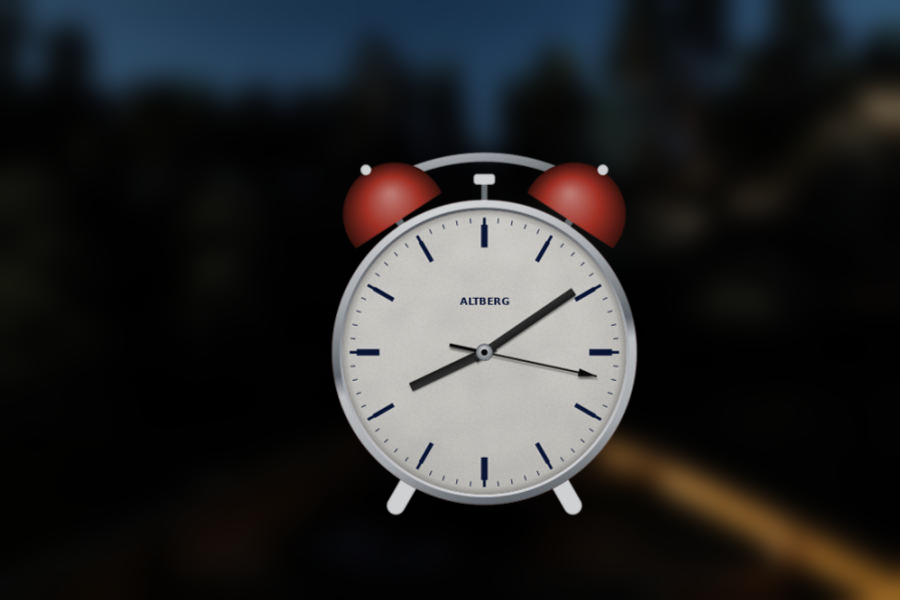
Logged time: {"hour": 8, "minute": 9, "second": 17}
